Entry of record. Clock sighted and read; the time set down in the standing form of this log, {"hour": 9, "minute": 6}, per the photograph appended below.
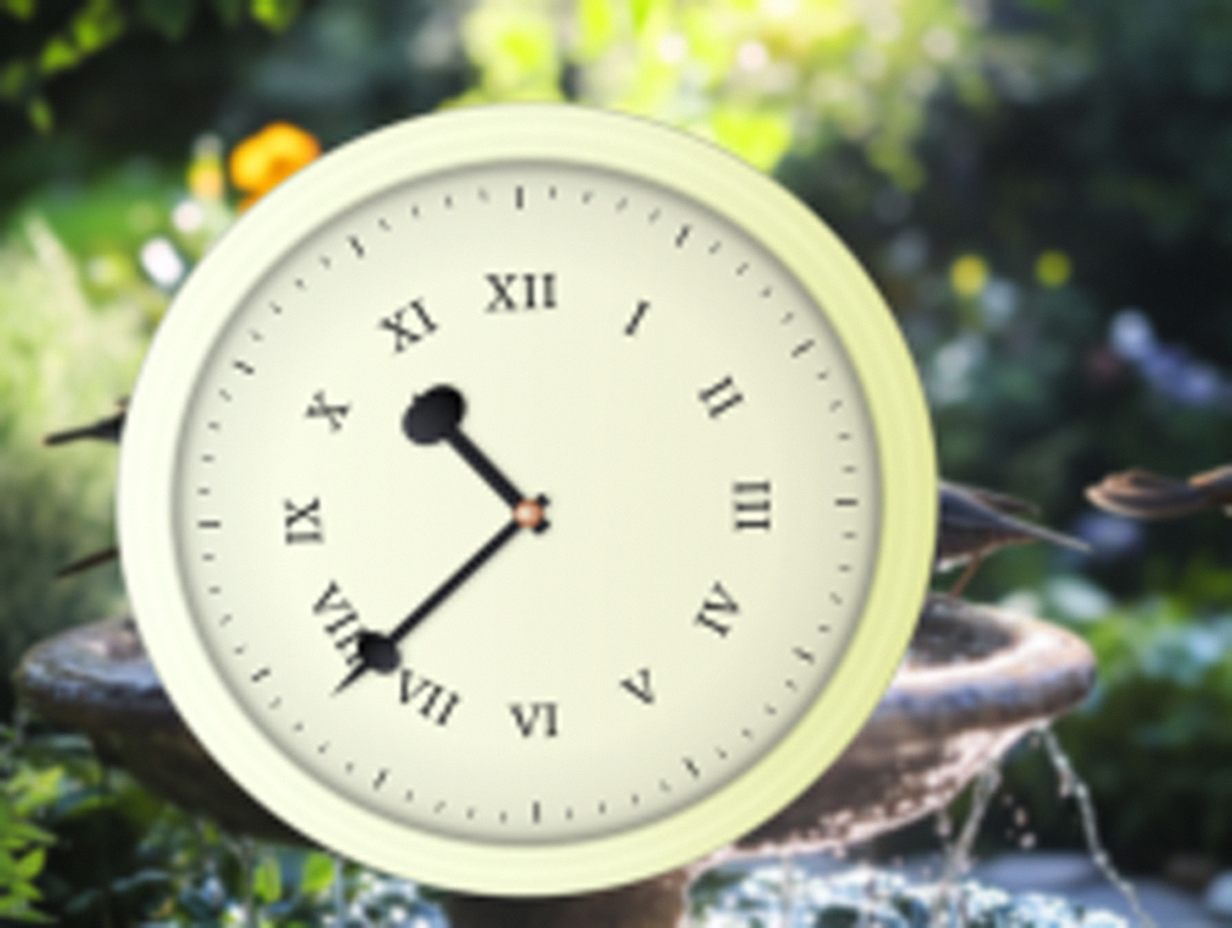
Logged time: {"hour": 10, "minute": 38}
